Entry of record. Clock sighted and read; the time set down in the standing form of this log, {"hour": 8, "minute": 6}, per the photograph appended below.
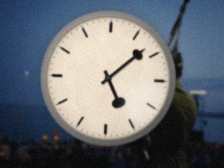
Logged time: {"hour": 5, "minute": 8}
